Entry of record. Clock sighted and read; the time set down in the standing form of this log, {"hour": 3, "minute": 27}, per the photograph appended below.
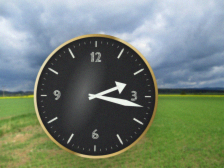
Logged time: {"hour": 2, "minute": 17}
